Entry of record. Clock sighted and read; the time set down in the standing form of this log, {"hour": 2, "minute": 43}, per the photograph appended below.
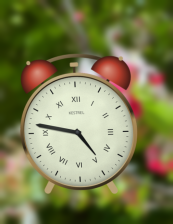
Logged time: {"hour": 4, "minute": 47}
